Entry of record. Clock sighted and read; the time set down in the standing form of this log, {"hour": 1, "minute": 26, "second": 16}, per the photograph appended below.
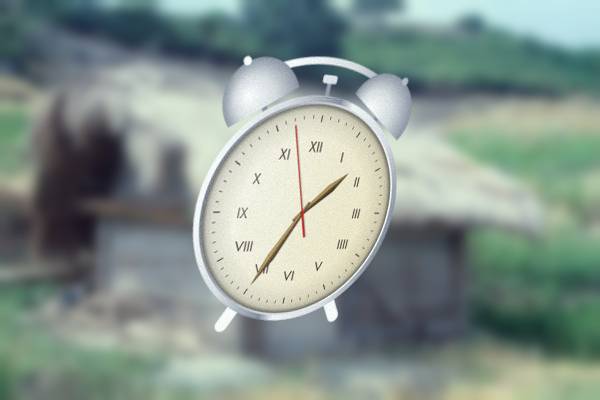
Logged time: {"hour": 1, "minute": 34, "second": 57}
